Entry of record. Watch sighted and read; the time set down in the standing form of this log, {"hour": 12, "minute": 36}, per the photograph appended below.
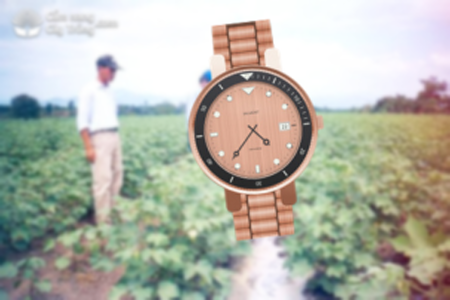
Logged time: {"hour": 4, "minute": 37}
